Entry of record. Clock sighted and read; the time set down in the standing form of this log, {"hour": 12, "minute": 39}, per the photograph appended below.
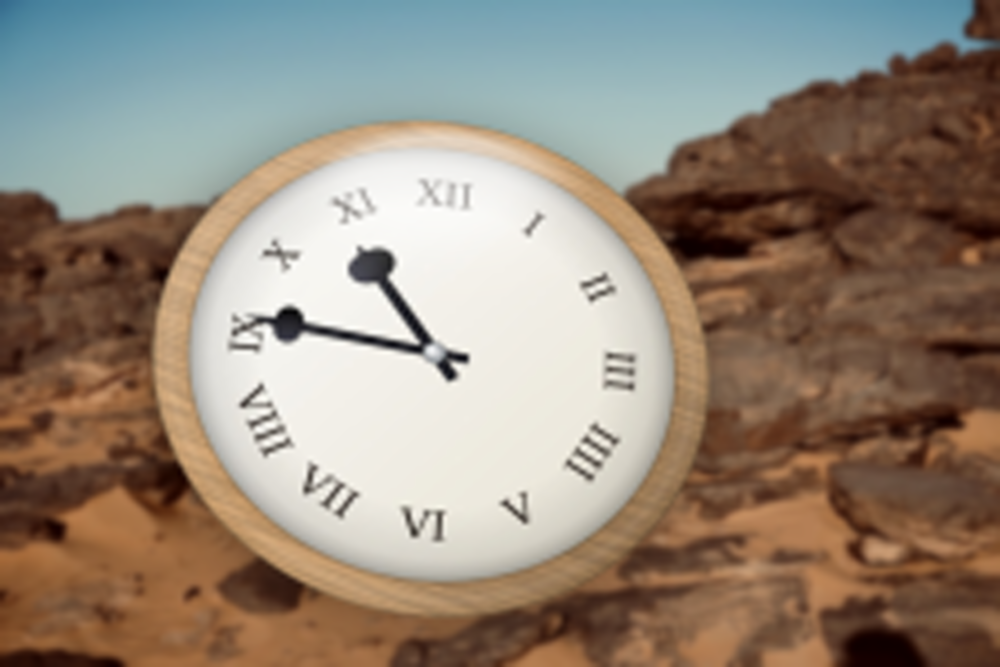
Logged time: {"hour": 10, "minute": 46}
